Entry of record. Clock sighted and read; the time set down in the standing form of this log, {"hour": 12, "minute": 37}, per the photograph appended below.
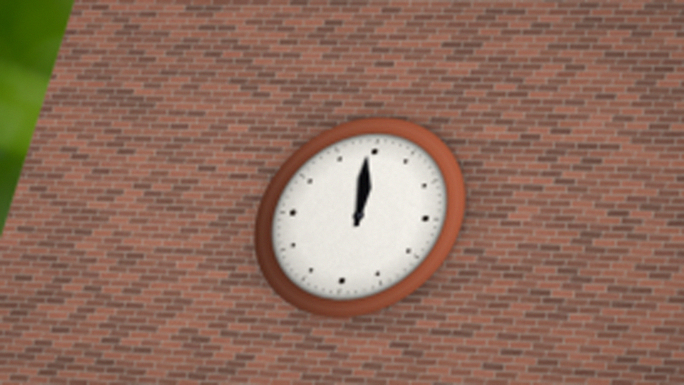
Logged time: {"hour": 11, "minute": 59}
